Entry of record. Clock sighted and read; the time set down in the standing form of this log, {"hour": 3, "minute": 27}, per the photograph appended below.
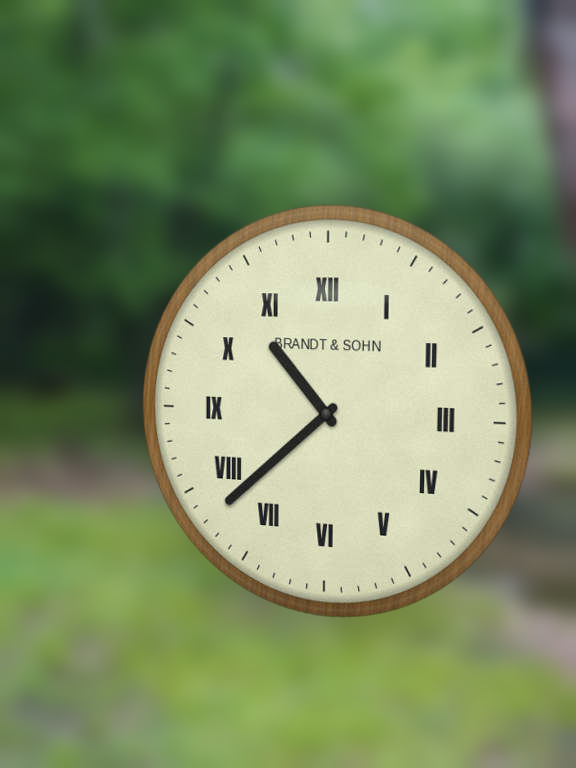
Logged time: {"hour": 10, "minute": 38}
